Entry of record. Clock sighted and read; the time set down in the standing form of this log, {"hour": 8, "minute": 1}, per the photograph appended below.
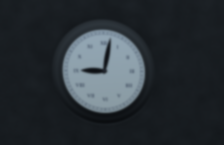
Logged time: {"hour": 9, "minute": 2}
